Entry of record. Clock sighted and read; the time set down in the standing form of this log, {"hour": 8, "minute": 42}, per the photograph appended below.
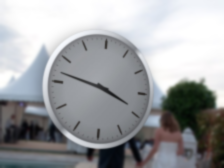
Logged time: {"hour": 3, "minute": 47}
